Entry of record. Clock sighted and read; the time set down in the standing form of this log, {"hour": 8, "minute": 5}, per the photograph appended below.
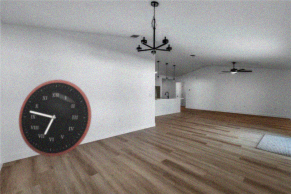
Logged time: {"hour": 6, "minute": 47}
